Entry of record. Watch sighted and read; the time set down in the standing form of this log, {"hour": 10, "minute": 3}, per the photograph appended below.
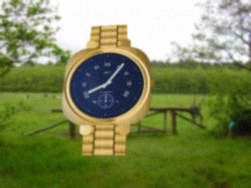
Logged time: {"hour": 8, "minute": 6}
